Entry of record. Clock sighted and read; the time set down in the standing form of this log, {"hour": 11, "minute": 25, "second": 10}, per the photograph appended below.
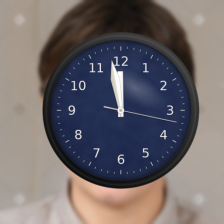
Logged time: {"hour": 11, "minute": 58, "second": 17}
